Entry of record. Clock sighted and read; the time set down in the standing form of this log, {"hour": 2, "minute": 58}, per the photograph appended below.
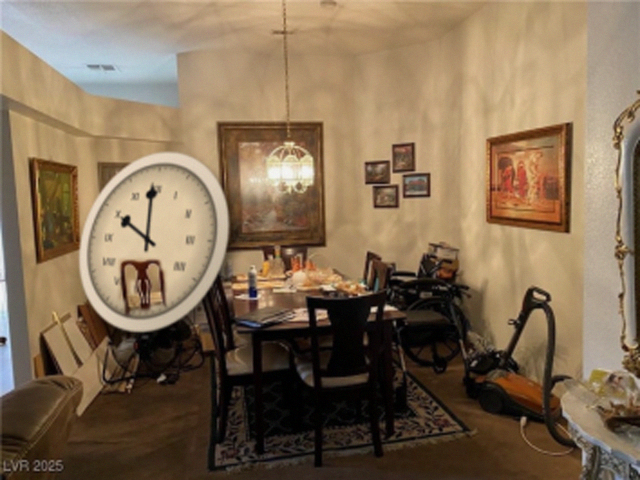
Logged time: {"hour": 9, "minute": 59}
